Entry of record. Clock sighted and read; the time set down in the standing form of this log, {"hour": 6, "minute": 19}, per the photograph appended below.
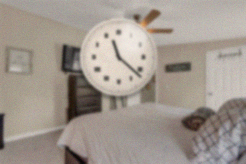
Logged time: {"hour": 11, "minute": 22}
